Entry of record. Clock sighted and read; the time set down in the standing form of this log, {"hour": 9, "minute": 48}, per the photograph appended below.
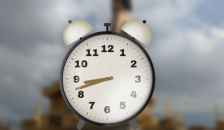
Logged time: {"hour": 8, "minute": 42}
